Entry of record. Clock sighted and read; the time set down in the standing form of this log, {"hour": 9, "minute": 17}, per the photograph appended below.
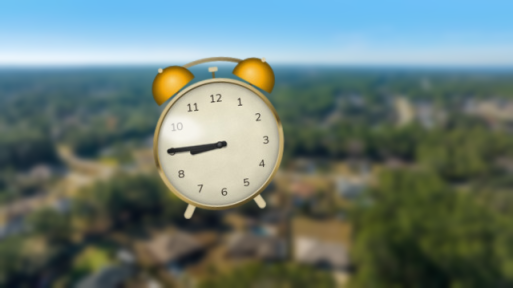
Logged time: {"hour": 8, "minute": 45}
